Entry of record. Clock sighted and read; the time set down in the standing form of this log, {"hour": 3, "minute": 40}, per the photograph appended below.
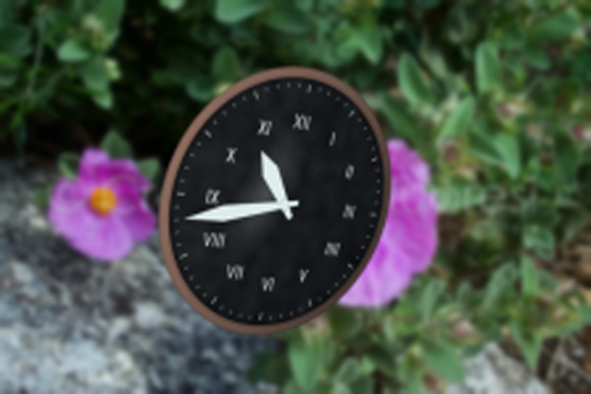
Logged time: {"hour": 10, "minute": 43}
